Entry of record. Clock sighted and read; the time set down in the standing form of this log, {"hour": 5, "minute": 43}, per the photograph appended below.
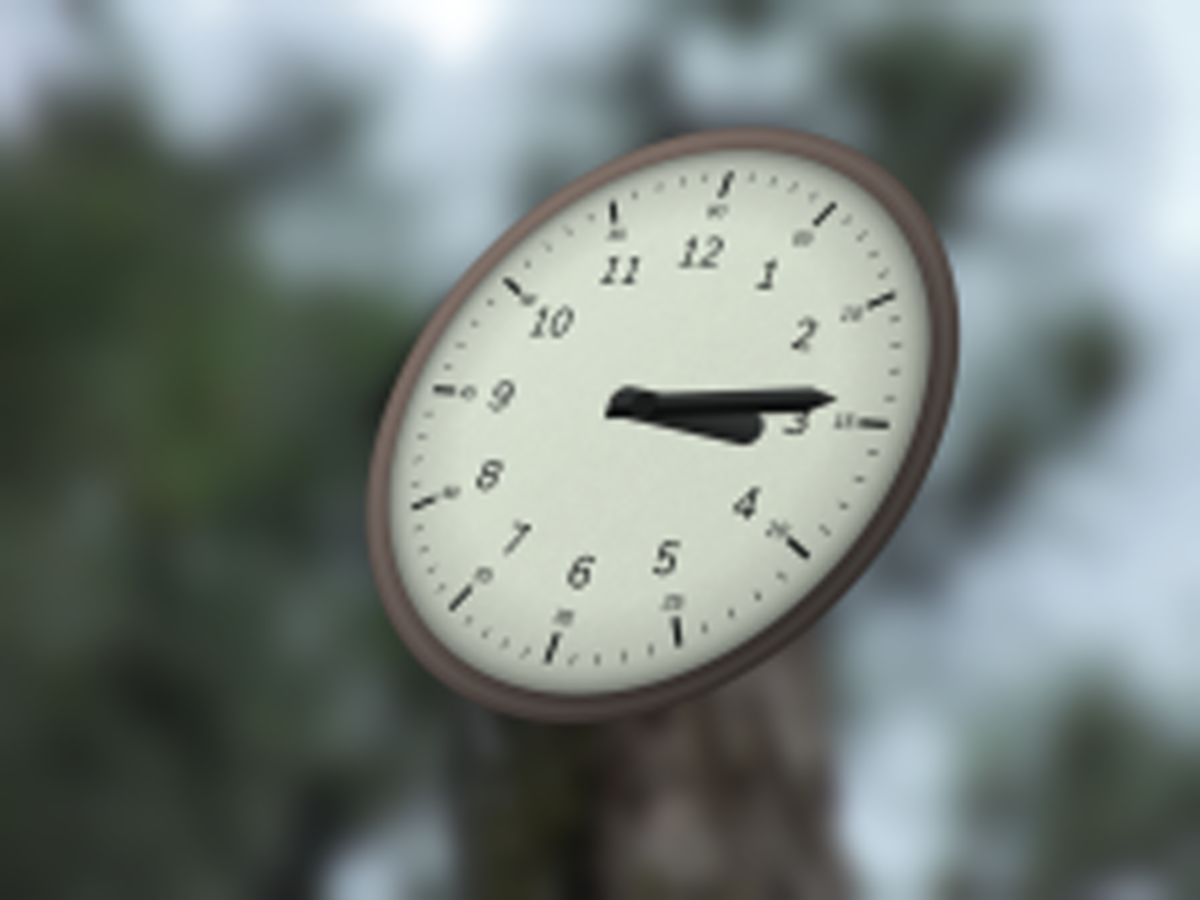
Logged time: {"hour": 3, "minute": 14}
